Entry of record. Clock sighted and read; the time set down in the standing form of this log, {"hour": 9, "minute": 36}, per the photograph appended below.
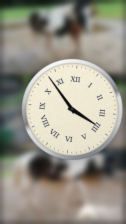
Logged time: {"hour": 3, "minute": 53}
